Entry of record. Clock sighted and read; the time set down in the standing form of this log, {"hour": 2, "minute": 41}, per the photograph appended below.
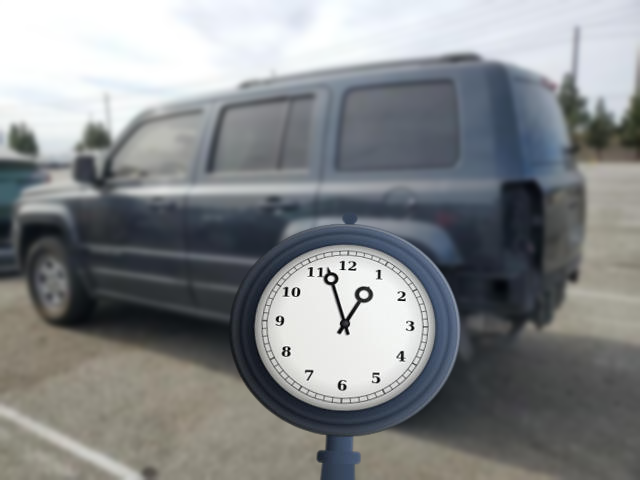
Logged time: {"hour": 12, "minute": 57}
